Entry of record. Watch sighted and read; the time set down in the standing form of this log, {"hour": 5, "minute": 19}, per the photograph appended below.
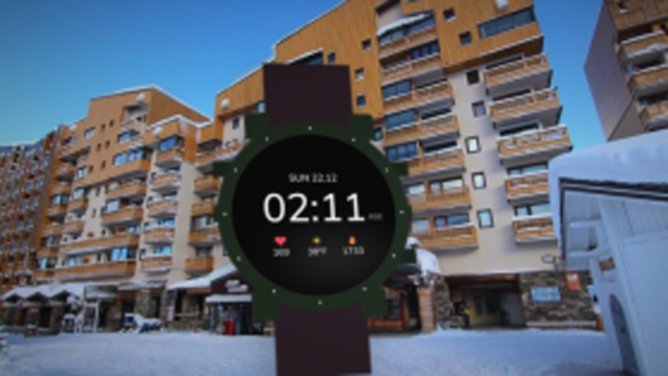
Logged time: {"hour": 2, "minute": 11}
